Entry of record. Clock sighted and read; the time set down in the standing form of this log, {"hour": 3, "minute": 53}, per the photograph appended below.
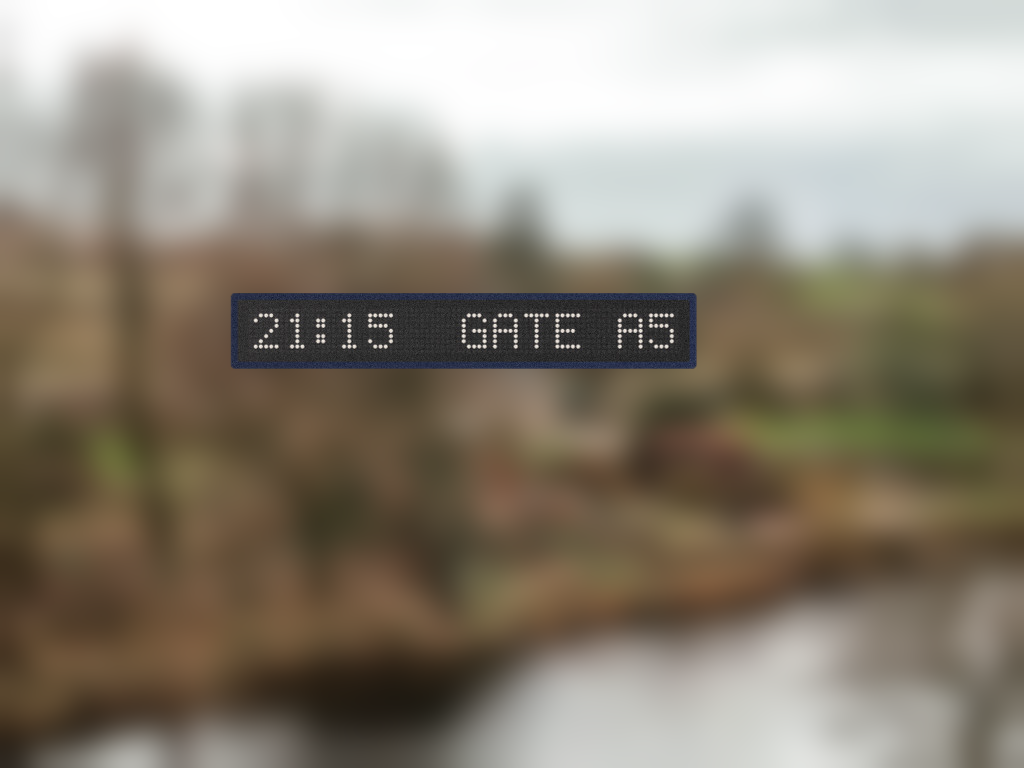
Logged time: {"hour": 21, "minute": 15}
